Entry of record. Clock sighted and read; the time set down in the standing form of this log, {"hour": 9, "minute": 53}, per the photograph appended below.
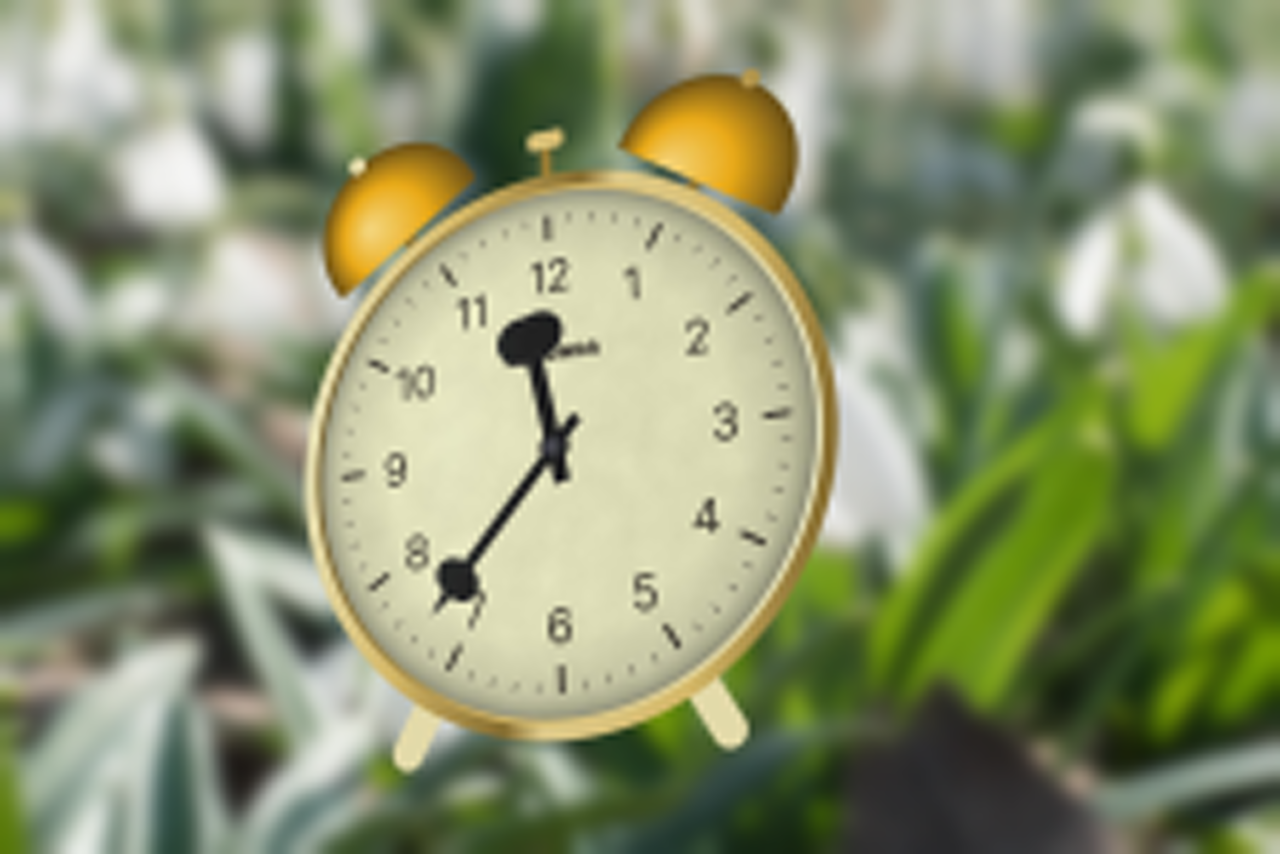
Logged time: {"hour": 11, "minute": 37}
